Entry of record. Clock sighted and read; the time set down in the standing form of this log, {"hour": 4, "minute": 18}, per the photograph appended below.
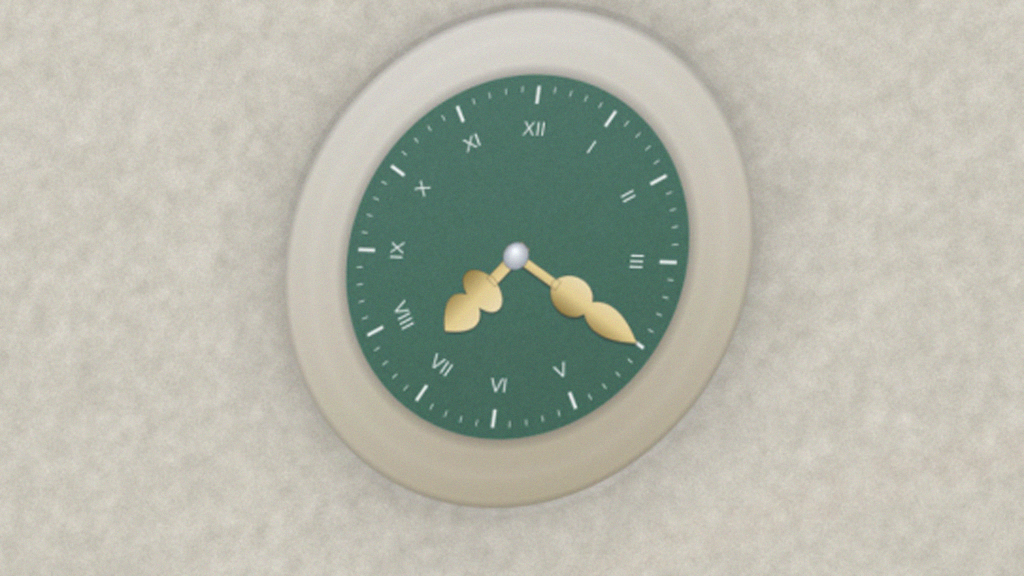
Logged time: {"hour": 7, "minute": 20}
